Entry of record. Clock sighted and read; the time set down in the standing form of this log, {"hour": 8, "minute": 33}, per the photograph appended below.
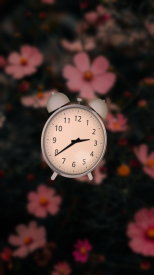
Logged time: {"hour": 2, "minute": 39}
